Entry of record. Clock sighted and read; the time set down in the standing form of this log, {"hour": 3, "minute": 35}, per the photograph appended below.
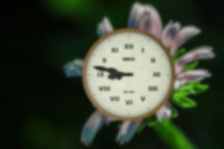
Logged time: {"hour": 8, "minute": 47}
